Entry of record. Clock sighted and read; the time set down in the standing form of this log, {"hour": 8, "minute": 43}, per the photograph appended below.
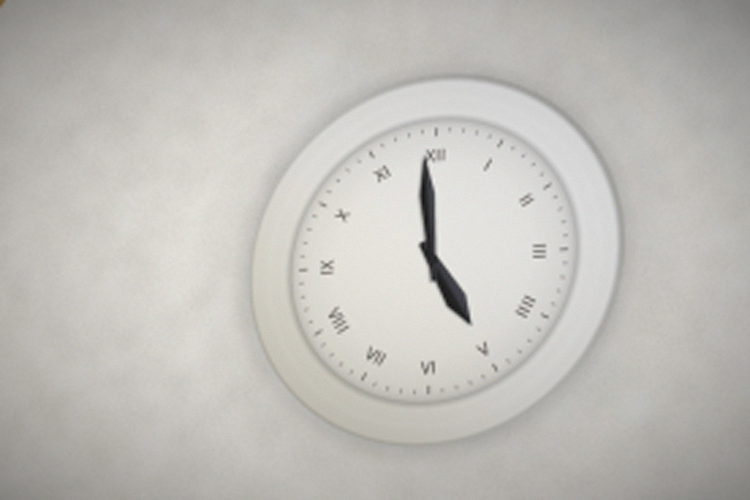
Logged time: {"hour": 4, "minute": 59}
